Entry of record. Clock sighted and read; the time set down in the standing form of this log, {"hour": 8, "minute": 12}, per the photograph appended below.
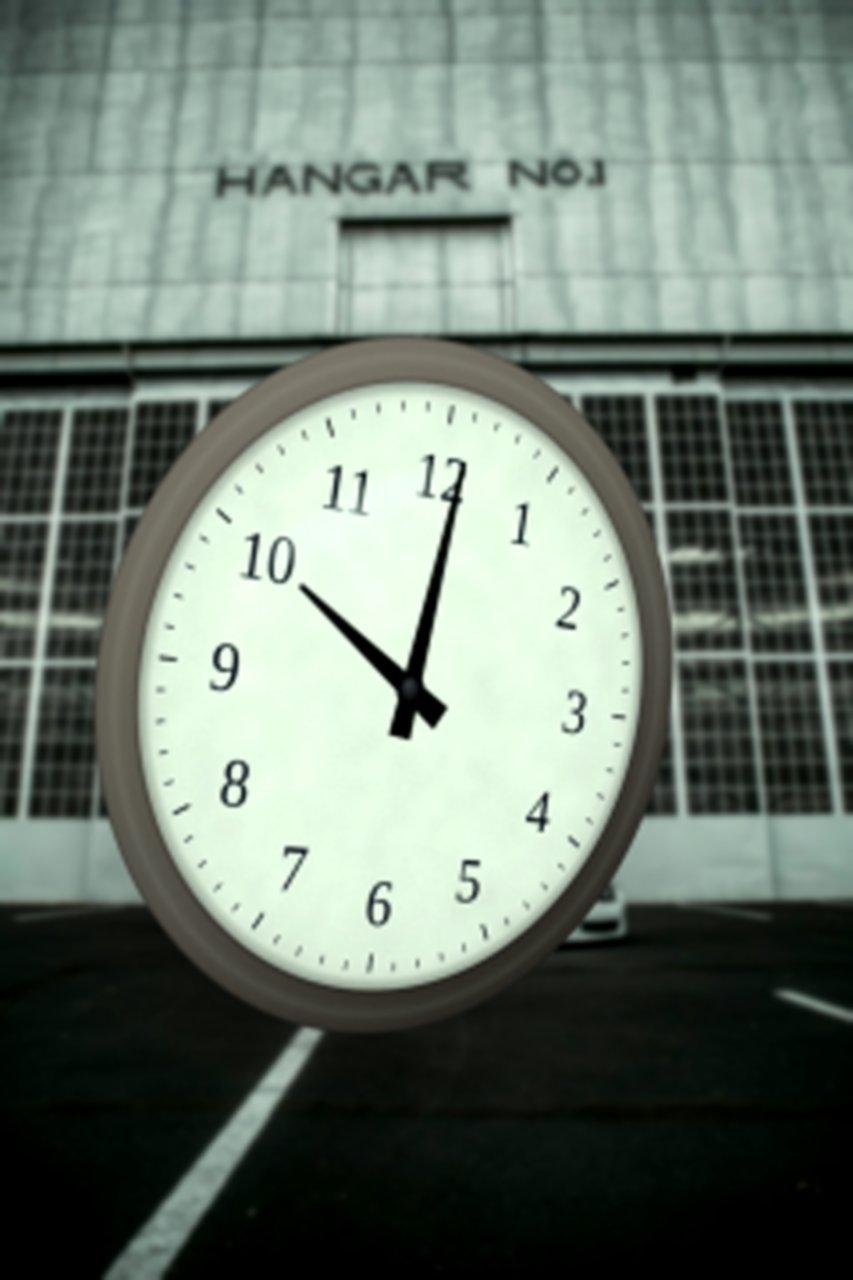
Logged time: {"hour": 10, "minute": 1}
